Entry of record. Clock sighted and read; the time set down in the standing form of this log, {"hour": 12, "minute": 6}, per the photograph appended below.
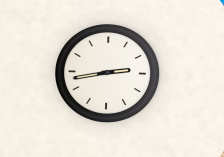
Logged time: {"hour": 2, "minute": 43}
